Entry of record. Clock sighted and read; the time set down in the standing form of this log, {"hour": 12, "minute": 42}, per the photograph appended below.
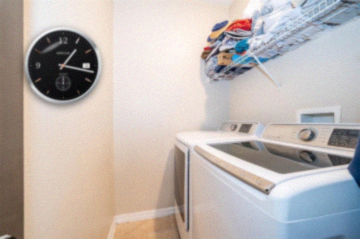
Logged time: {"hour": 1, "minute": 17}
